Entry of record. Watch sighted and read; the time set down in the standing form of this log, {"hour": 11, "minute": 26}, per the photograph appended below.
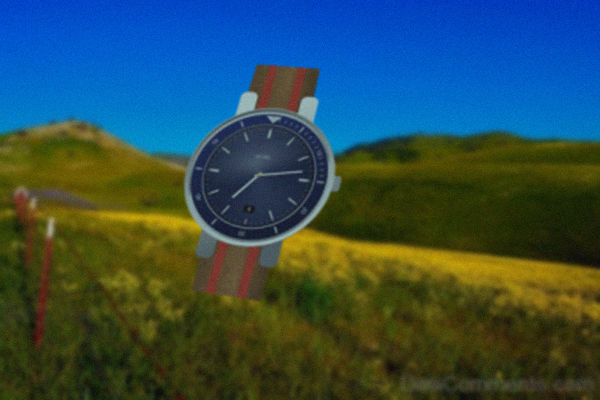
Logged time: {"hour": 7, "minute": 13}
